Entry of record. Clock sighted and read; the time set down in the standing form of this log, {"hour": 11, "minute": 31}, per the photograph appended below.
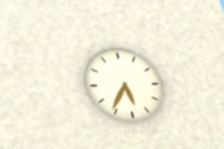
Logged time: {"hour": 5, "minute": 36}
